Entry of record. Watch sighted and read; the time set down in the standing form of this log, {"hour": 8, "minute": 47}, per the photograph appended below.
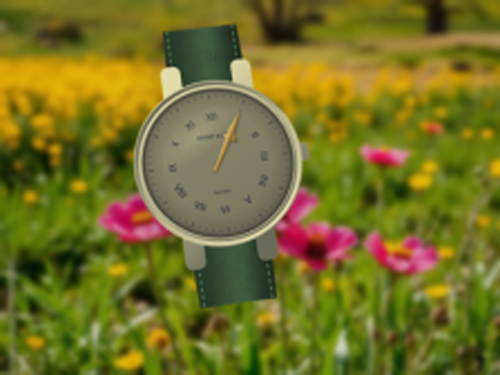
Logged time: {"hour": 1, "minute": 5}
